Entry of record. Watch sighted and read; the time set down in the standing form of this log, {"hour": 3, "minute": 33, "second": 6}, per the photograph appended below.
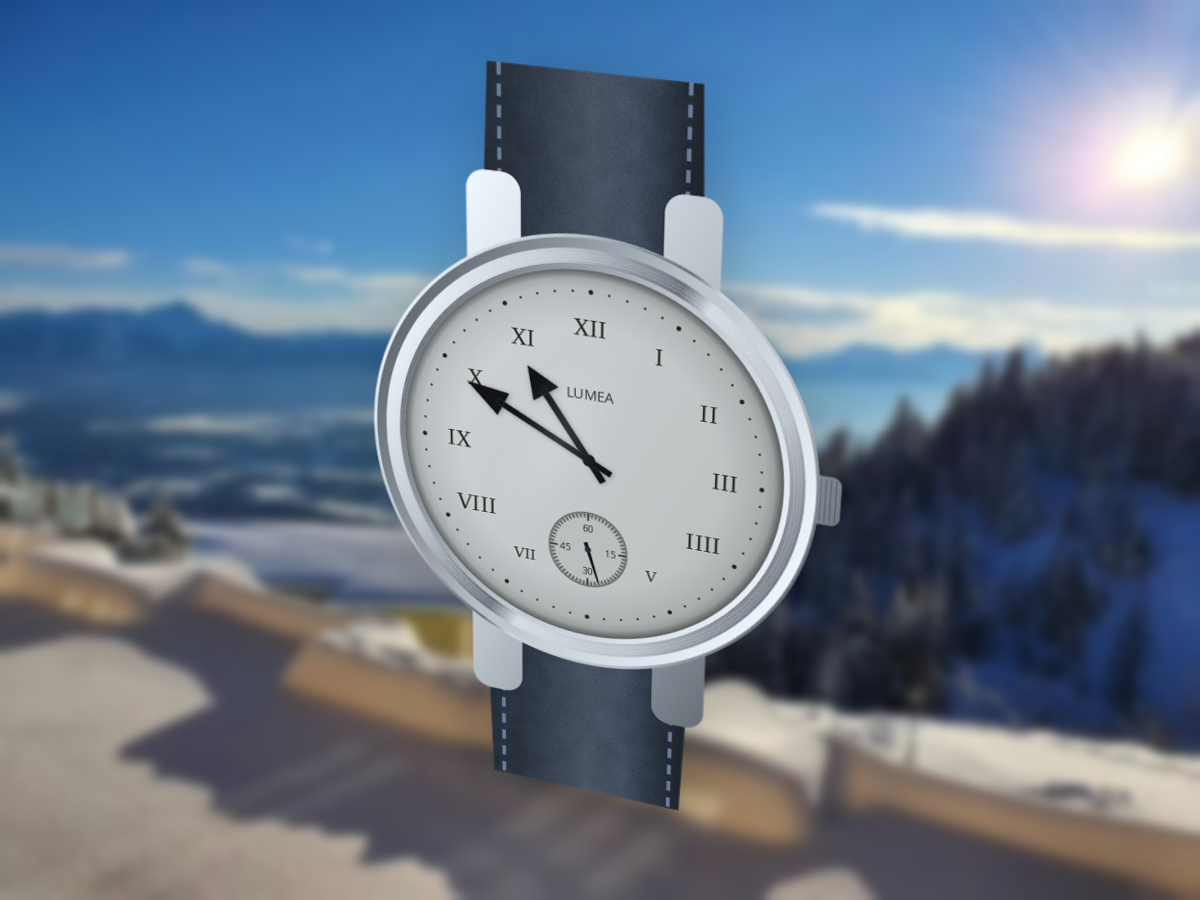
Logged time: {"hour": 10, "minute": 49, "second": 27}
